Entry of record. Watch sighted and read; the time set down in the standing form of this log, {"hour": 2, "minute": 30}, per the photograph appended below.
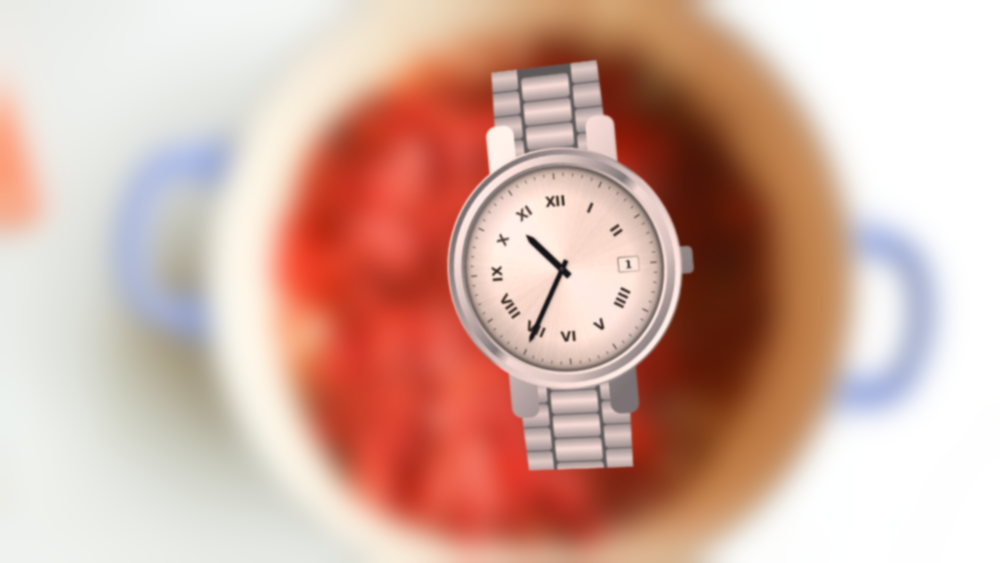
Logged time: {"hour": 10, "minute": 35}
